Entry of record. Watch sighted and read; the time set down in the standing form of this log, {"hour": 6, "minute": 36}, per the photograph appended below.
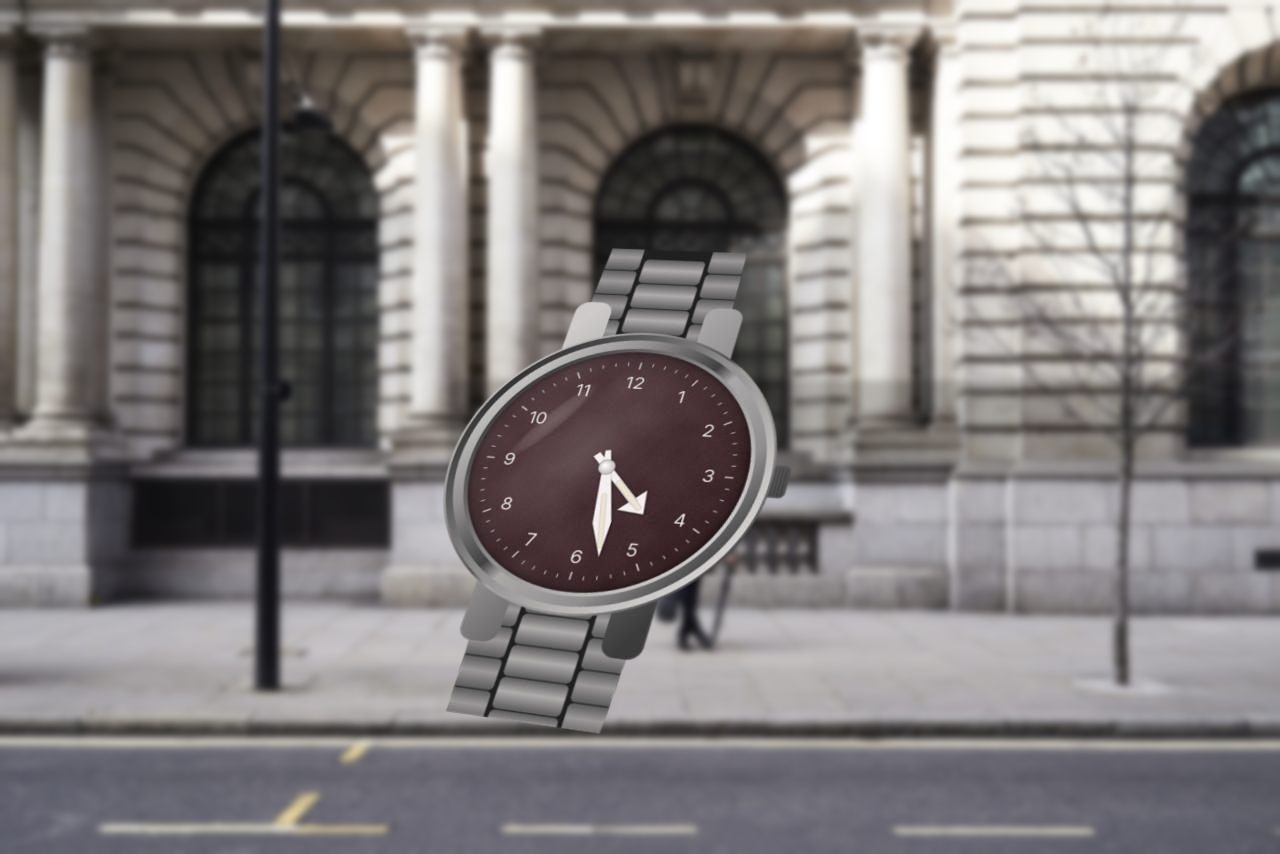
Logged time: {"hour": 4, "minute": 28}
